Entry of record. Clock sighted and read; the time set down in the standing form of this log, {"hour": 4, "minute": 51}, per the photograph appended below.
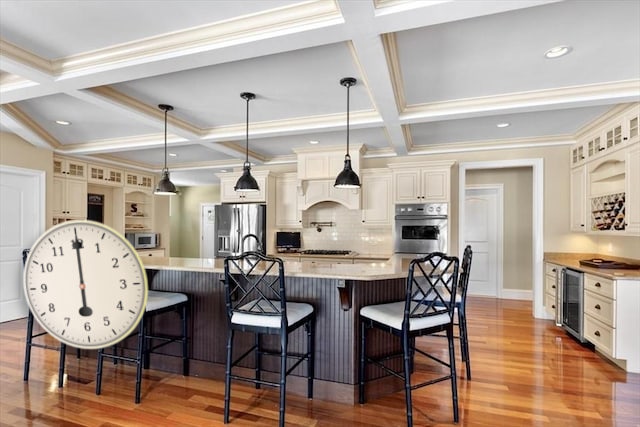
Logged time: {"hour": 6, "minute": 0}
